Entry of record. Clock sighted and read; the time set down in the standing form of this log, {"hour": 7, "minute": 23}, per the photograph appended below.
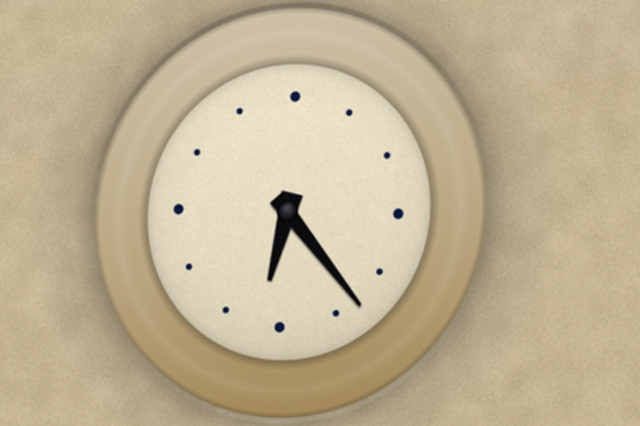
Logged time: {"hour": 6, "minute": 23}
